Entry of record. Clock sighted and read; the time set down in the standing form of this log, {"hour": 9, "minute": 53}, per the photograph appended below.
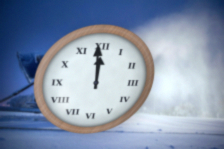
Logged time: {"hour": 11, "minute": 59}
